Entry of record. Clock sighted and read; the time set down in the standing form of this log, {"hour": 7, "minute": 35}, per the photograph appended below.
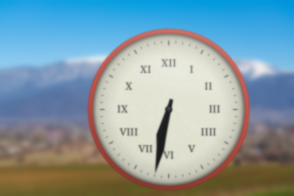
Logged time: {"hour": 6, "minute": 32}
